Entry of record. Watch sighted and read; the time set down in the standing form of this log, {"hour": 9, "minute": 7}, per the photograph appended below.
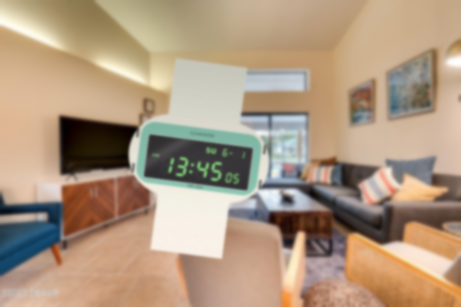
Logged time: {"hour": 13, "minute": 45}
